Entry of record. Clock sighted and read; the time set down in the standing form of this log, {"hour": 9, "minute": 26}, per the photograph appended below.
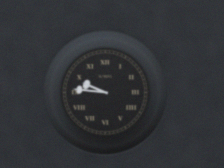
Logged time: {"hour": 9, "minute": 46}
